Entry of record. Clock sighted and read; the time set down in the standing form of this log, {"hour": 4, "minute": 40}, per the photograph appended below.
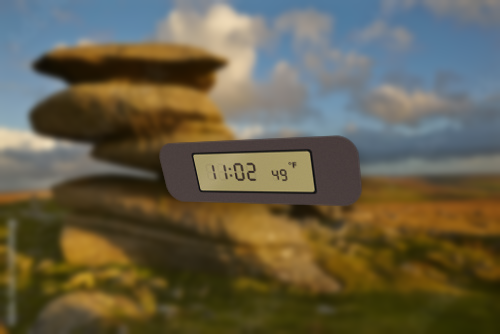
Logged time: {"hour": 11, "minute": 2}
